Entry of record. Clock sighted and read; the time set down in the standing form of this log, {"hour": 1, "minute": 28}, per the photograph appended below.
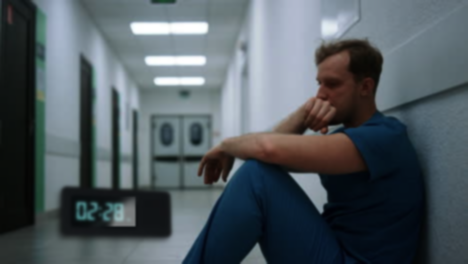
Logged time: {"hour": 2, "minute": 28}
